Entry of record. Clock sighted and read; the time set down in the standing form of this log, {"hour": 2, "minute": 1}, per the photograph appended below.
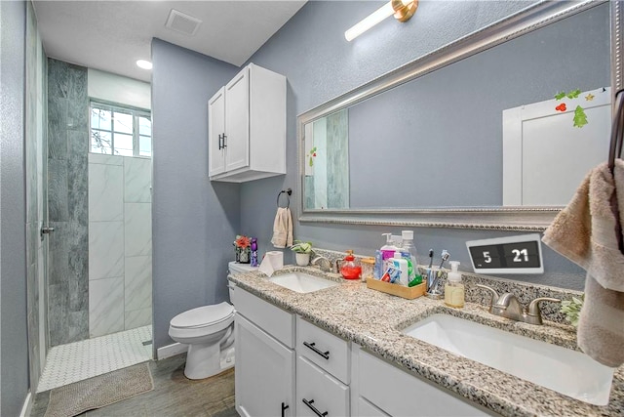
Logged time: {"hour": 5, "minute": 21}
